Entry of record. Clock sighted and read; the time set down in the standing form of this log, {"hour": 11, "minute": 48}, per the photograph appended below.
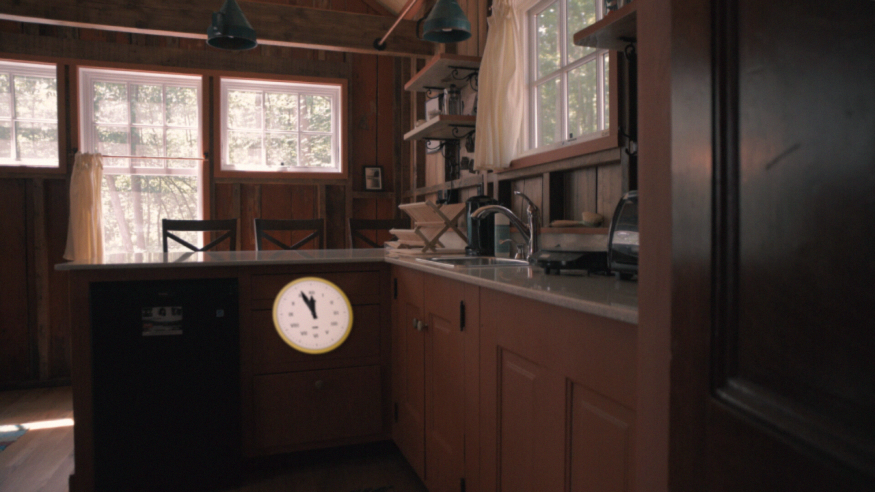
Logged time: {"hour": 11, "minute": 56}
